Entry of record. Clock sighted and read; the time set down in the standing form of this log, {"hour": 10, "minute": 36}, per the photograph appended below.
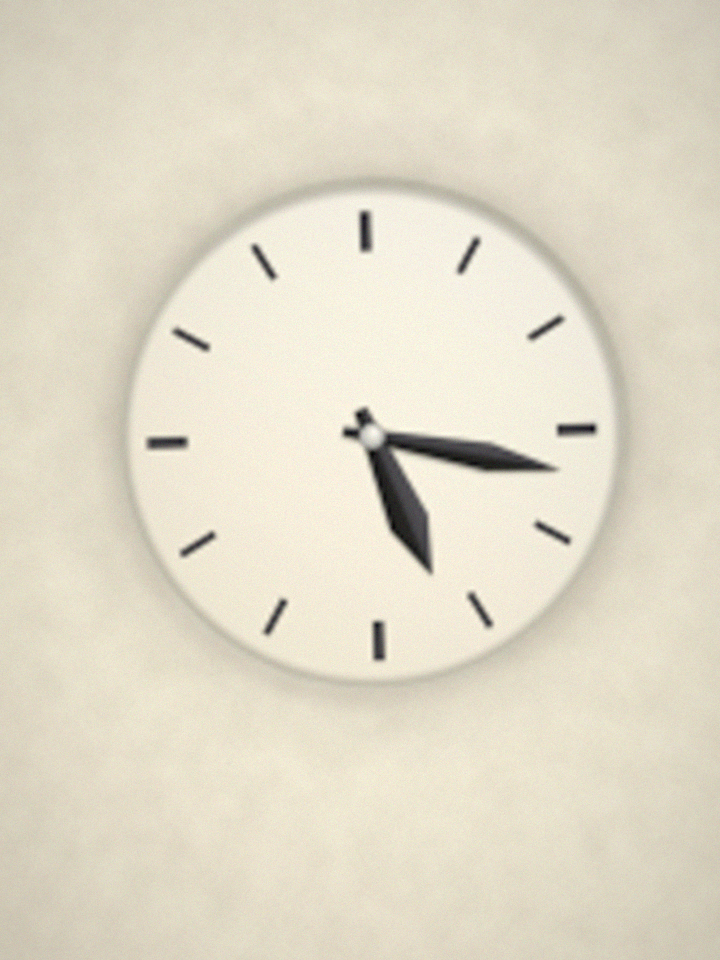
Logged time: {"hour": 5, "minute": 17}
